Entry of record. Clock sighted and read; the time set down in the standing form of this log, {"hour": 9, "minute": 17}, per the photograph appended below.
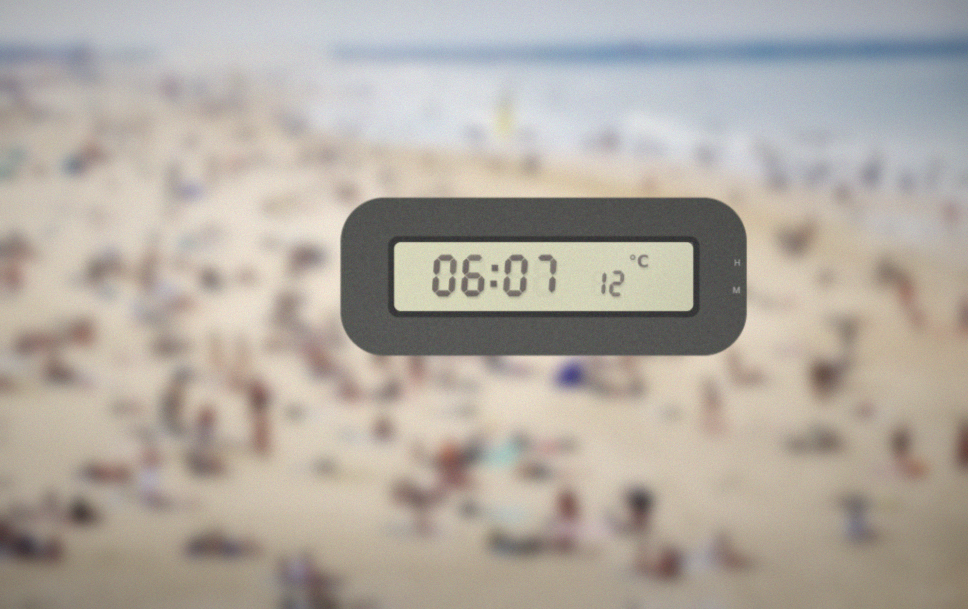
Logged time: {"hour": 6, "minute": 7}
